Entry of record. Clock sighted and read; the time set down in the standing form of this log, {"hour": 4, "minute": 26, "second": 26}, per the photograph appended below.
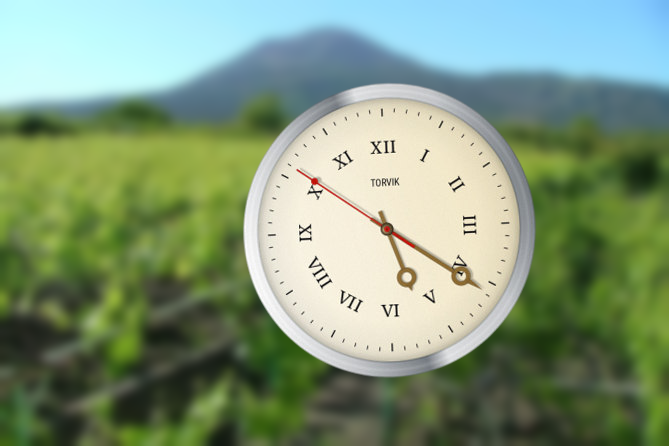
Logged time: {"hour": 5, "minute": 20, "second": 51}
